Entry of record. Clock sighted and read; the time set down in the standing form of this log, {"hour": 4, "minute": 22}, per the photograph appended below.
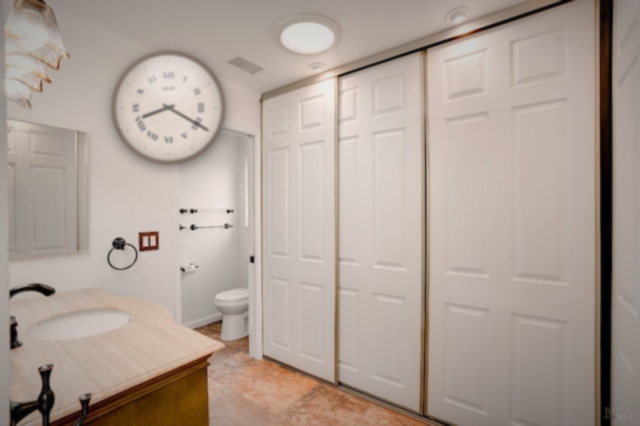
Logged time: {"hour": 8, "minute": 20}
